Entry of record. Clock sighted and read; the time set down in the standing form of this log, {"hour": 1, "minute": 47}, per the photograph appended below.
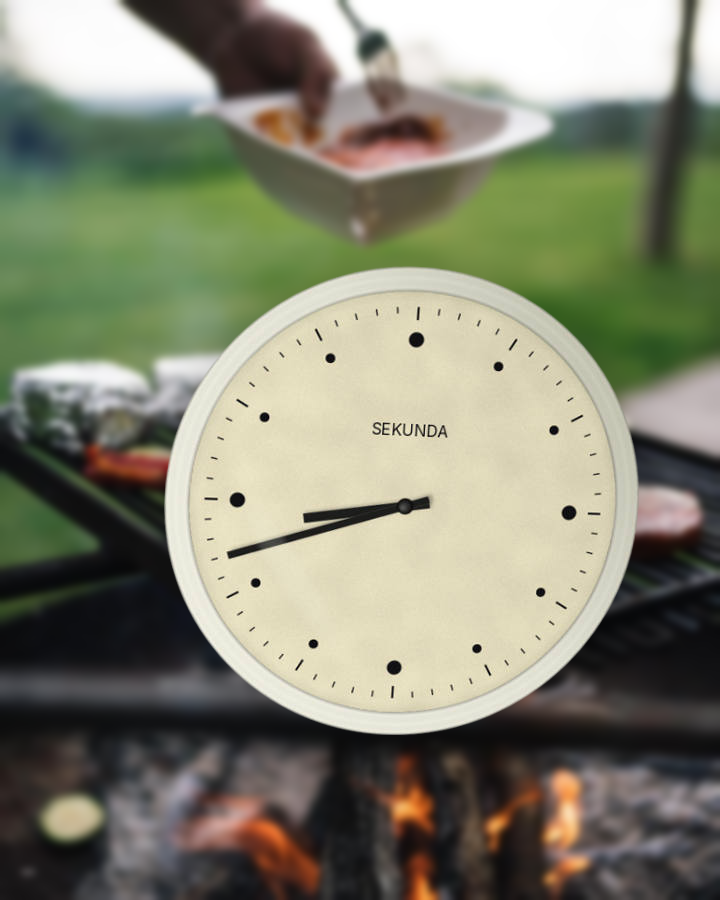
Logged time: {"hour": 8, "minute": 42}
